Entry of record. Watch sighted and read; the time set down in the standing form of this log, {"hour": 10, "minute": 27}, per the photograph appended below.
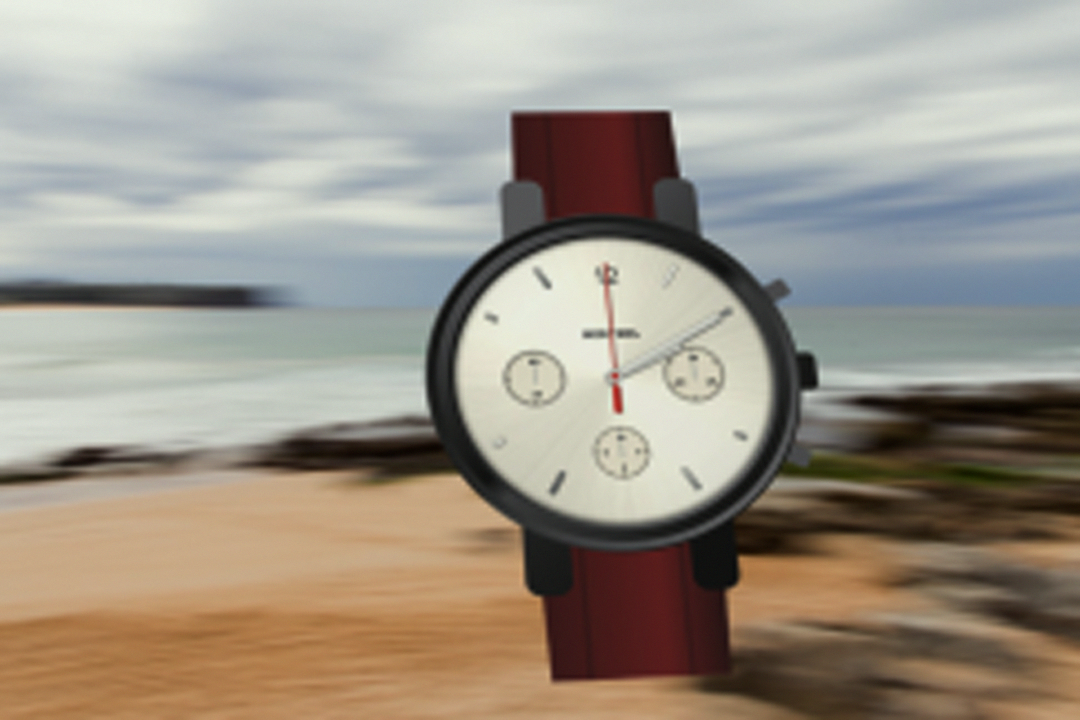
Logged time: {"hour": 2, "minute": 10}
